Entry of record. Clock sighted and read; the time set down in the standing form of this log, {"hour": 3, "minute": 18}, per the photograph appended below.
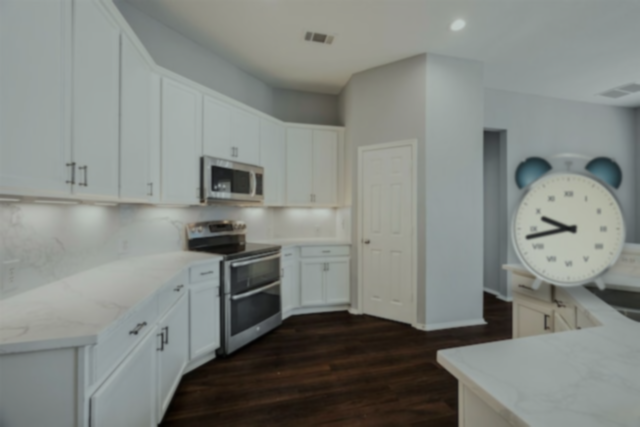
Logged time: {"hour": 9, "minute": 43}
